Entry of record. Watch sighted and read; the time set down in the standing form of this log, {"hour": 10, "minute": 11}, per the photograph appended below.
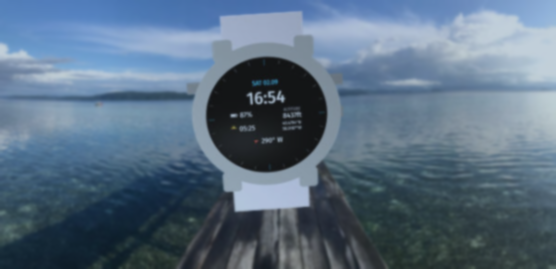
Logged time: {"hour": 16, "minute": 54}
